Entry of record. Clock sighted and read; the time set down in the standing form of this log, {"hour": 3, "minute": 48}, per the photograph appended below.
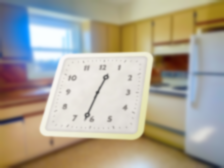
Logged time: {"hour": 12, "minute": 32}
